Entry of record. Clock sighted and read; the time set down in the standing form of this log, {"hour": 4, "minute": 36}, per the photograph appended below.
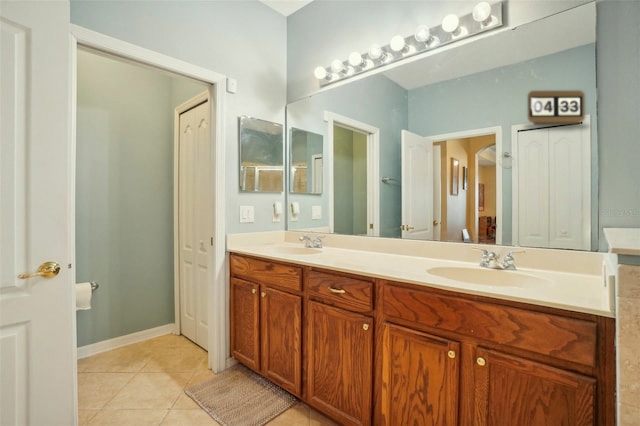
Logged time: {"hour": 4, "minute": 33}
